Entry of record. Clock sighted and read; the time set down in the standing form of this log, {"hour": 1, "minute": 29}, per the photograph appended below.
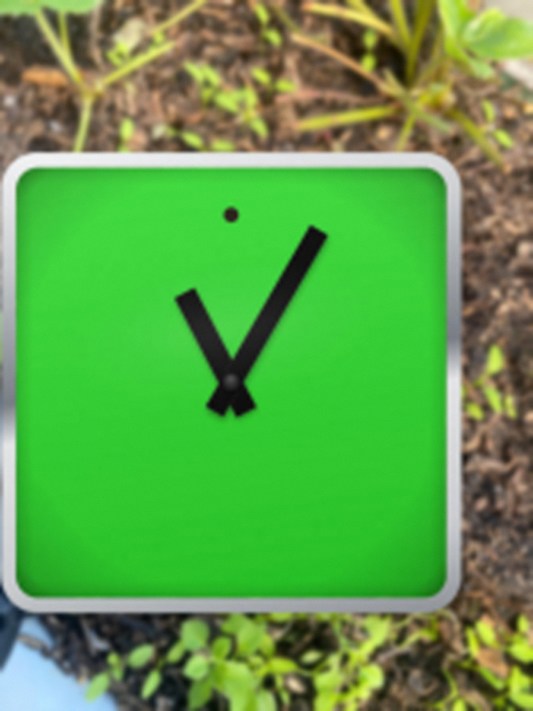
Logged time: {"hour": 11, "minute": 5}
